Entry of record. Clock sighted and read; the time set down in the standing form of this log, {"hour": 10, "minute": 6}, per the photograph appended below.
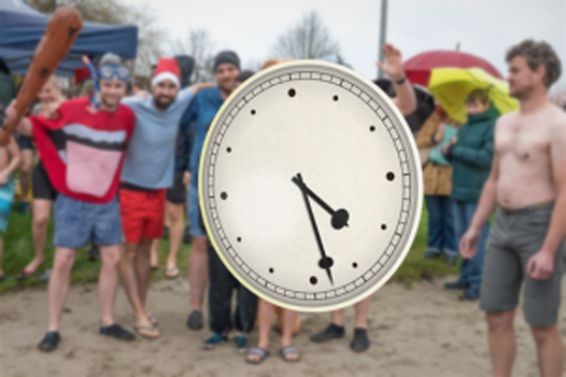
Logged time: {"hour": 4, "minute": 28}
